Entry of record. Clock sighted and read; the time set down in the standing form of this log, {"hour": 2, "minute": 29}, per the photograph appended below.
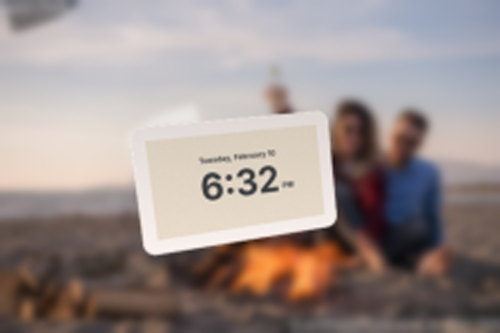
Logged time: {"hour": 6, "minute": 32}
